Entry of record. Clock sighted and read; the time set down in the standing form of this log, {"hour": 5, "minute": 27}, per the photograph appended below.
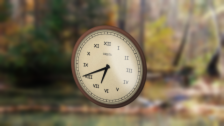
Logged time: {"hour": 6, "minute": 41}
